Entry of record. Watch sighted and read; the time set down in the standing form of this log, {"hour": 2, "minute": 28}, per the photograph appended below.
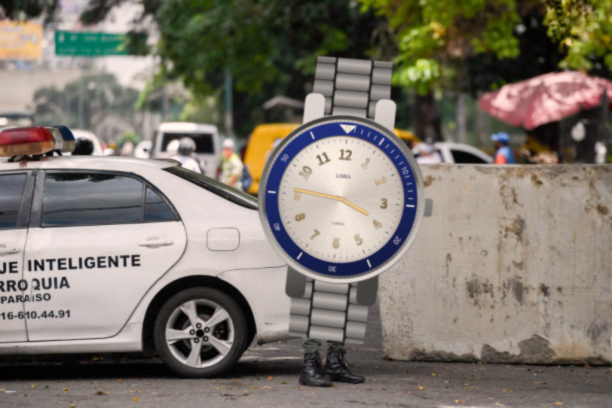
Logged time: {"hour": 3, "minute": 46}
